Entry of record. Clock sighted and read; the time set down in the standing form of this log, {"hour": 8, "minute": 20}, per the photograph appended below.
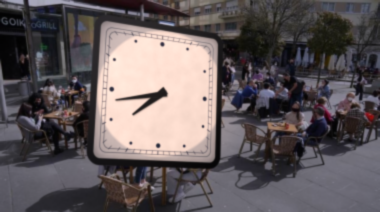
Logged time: {"hour": 7, "minute": 43}
